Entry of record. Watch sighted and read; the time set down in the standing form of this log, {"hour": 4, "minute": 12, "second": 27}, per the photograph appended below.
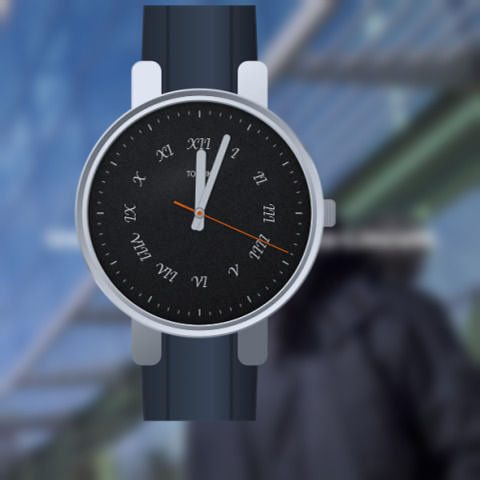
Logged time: {"hour": 12, "minute": 3, "second": 19}
